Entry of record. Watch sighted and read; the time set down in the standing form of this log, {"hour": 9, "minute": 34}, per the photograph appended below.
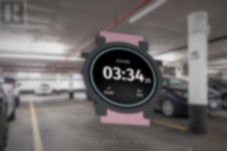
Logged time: {"hour": 3, "minute": 34}
